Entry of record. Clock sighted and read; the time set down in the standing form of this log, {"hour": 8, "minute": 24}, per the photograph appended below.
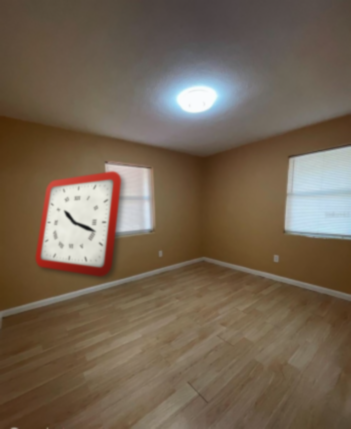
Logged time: {"hour": 10, "minute": 18}
